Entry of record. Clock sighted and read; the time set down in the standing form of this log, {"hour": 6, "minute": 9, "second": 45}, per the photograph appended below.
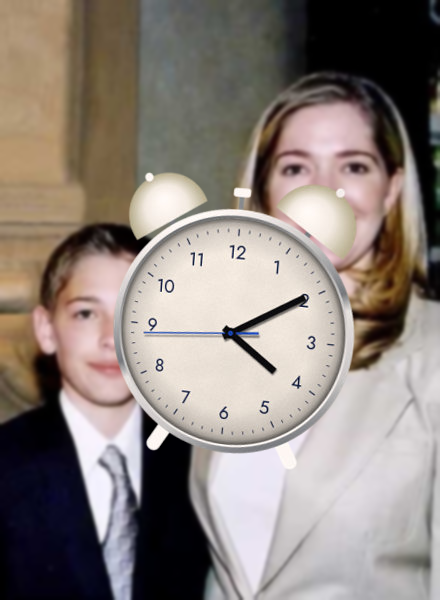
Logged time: {"hour": 4, "minute": 9, "second": 44}
